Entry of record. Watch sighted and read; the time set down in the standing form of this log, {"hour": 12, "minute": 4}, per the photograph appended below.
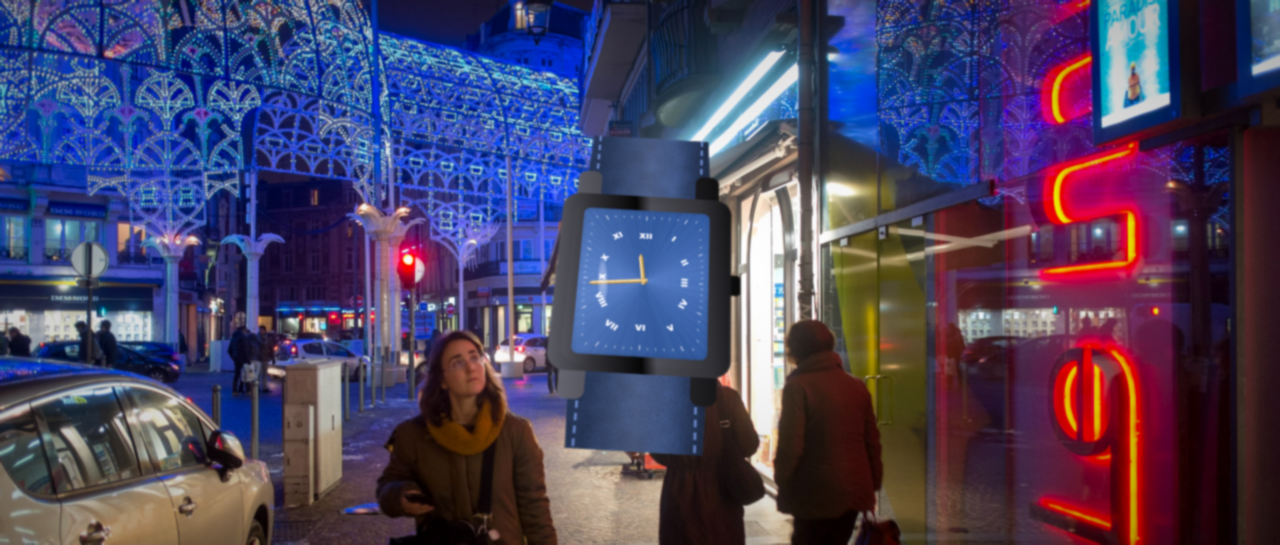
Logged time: {"hour": 11, "minute": 44}
